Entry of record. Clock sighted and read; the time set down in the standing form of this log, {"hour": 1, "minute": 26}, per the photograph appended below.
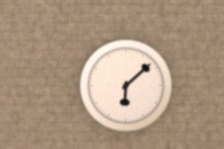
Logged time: {"hour": 6, "minute": 8}
